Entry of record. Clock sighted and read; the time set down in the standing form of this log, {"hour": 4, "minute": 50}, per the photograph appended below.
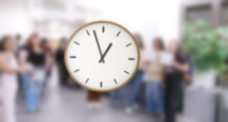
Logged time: {"hour": 12, "minute": 57}
